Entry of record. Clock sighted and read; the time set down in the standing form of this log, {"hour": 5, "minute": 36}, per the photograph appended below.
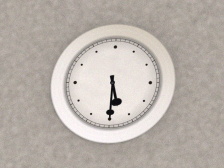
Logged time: {"hour": 5, "minute": 30}
